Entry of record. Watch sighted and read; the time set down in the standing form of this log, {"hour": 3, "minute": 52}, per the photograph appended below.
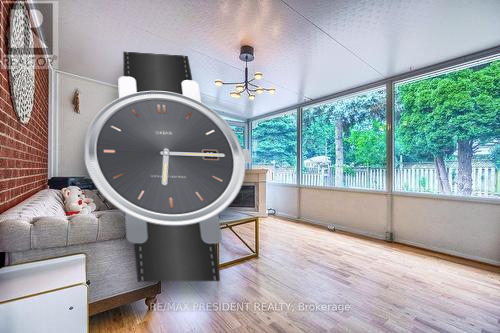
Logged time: {"hour": 6, "minute": 15}
